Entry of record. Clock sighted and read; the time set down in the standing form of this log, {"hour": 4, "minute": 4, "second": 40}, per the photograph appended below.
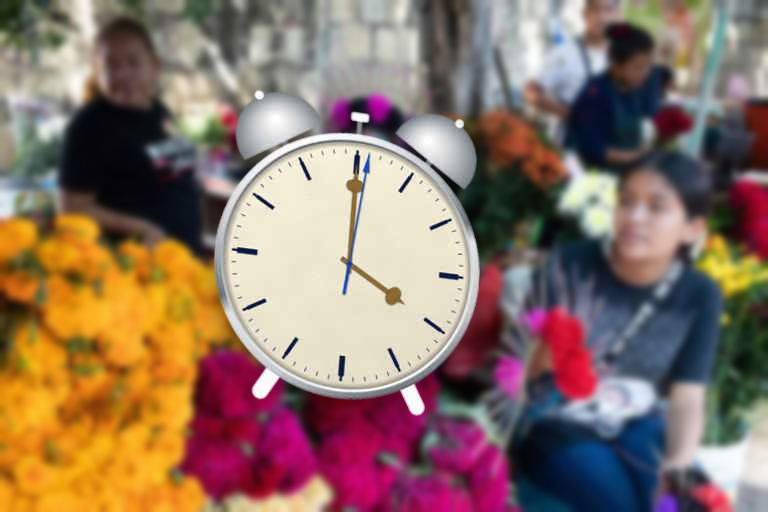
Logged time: {"hour": 4, "minute": 0, "second": 1}
